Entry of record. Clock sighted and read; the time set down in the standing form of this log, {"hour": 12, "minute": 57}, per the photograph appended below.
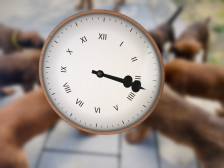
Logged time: {"hour": 3, "minute": 17}
